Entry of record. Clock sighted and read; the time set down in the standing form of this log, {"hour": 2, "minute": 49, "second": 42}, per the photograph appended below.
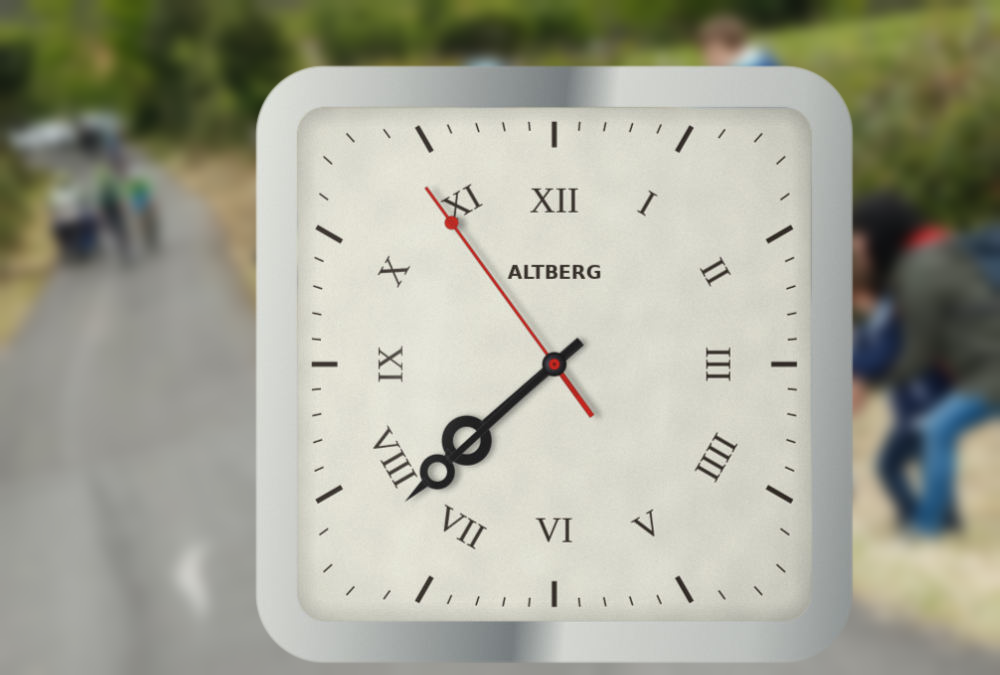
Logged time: {"hour": 7, "minute": 37, "second": 54}
